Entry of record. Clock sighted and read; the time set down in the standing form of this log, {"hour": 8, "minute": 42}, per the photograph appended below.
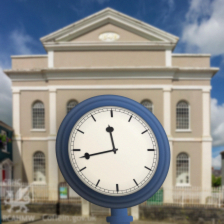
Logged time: {"hour": 11, "minute": 43}
